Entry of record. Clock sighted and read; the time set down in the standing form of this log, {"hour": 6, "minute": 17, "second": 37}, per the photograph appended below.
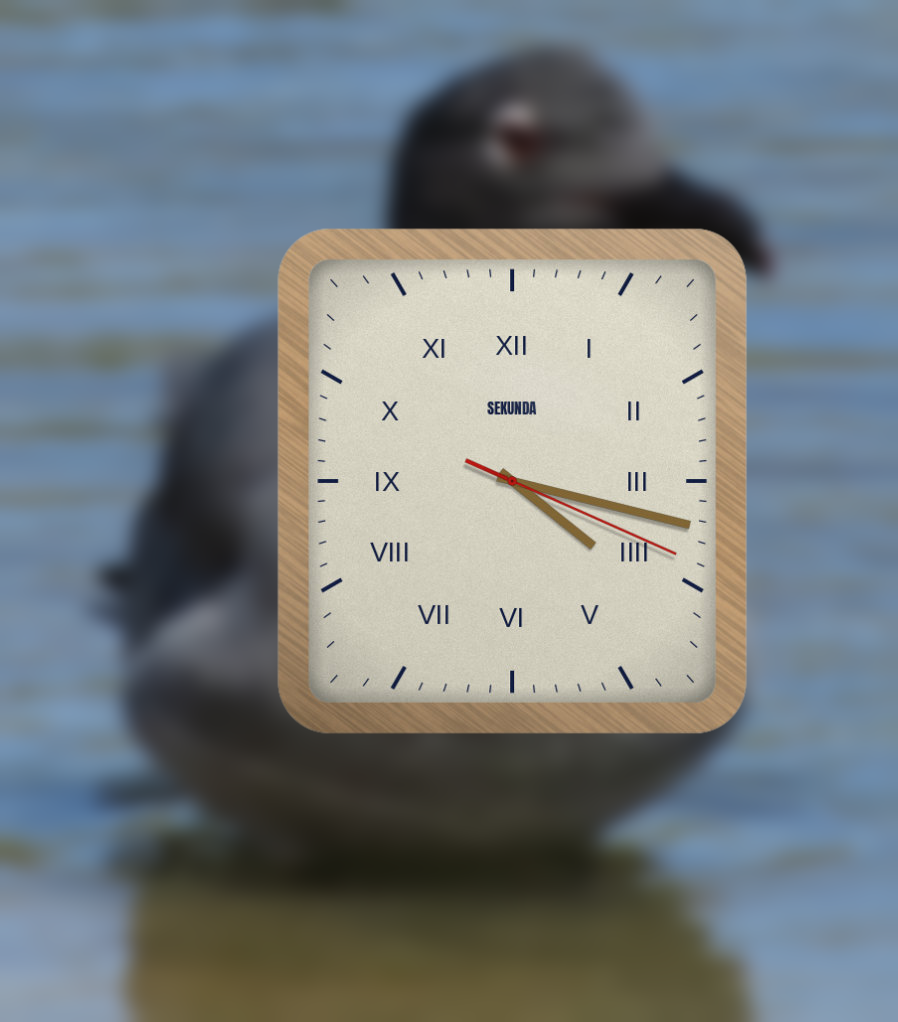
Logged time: {"hour": 4, "minute": 17, "second": 19}
